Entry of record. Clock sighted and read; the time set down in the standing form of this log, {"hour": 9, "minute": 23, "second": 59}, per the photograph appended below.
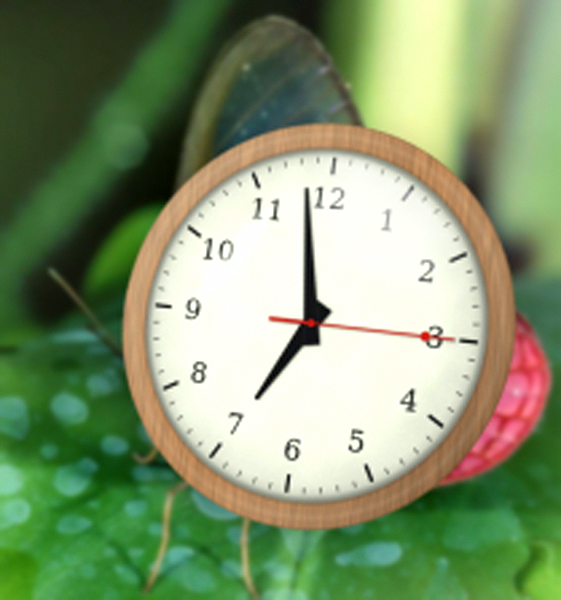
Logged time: {"hour": 6, "minute": 58, "second": 15}
